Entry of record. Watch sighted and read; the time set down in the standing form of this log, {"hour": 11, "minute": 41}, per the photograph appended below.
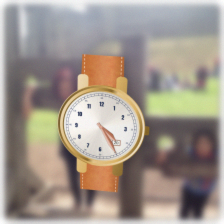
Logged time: {"hour": 4, "minute": 25}
